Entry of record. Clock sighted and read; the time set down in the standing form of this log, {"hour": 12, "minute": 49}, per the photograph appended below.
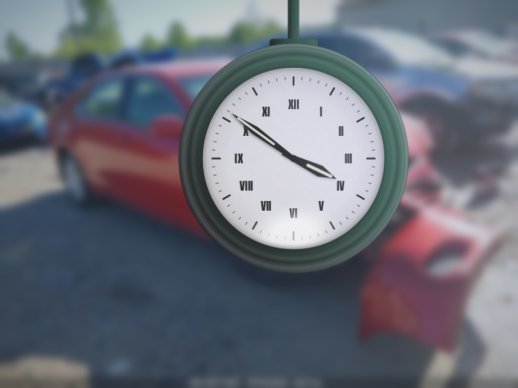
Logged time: {"hour": 3, "minute": 51}
